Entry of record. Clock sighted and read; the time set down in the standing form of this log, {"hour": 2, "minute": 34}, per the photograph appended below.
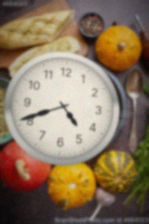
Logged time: {"hour": 4, "minute": 41}
